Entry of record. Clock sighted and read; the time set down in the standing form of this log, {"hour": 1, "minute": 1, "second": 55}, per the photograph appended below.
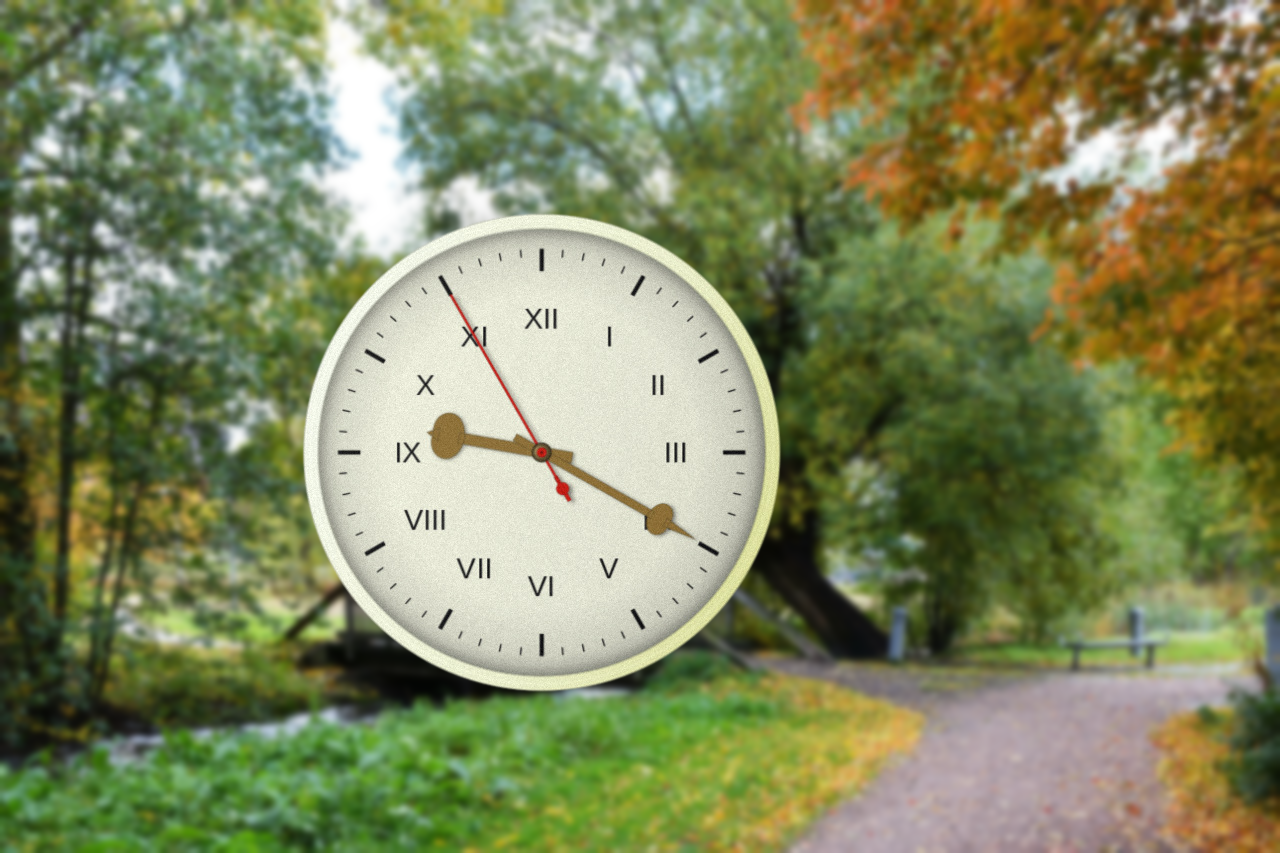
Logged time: {"hour": 9, "minute": 19, "second": 55}
